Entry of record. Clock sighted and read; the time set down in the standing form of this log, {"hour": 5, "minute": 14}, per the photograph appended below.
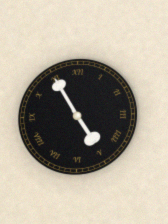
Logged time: {"hour": 4, "minute": 55}
